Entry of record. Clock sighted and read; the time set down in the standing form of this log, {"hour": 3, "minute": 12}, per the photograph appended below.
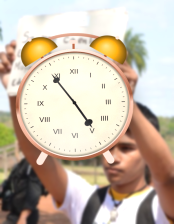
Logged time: {"hour": 4, "minute": 54}
